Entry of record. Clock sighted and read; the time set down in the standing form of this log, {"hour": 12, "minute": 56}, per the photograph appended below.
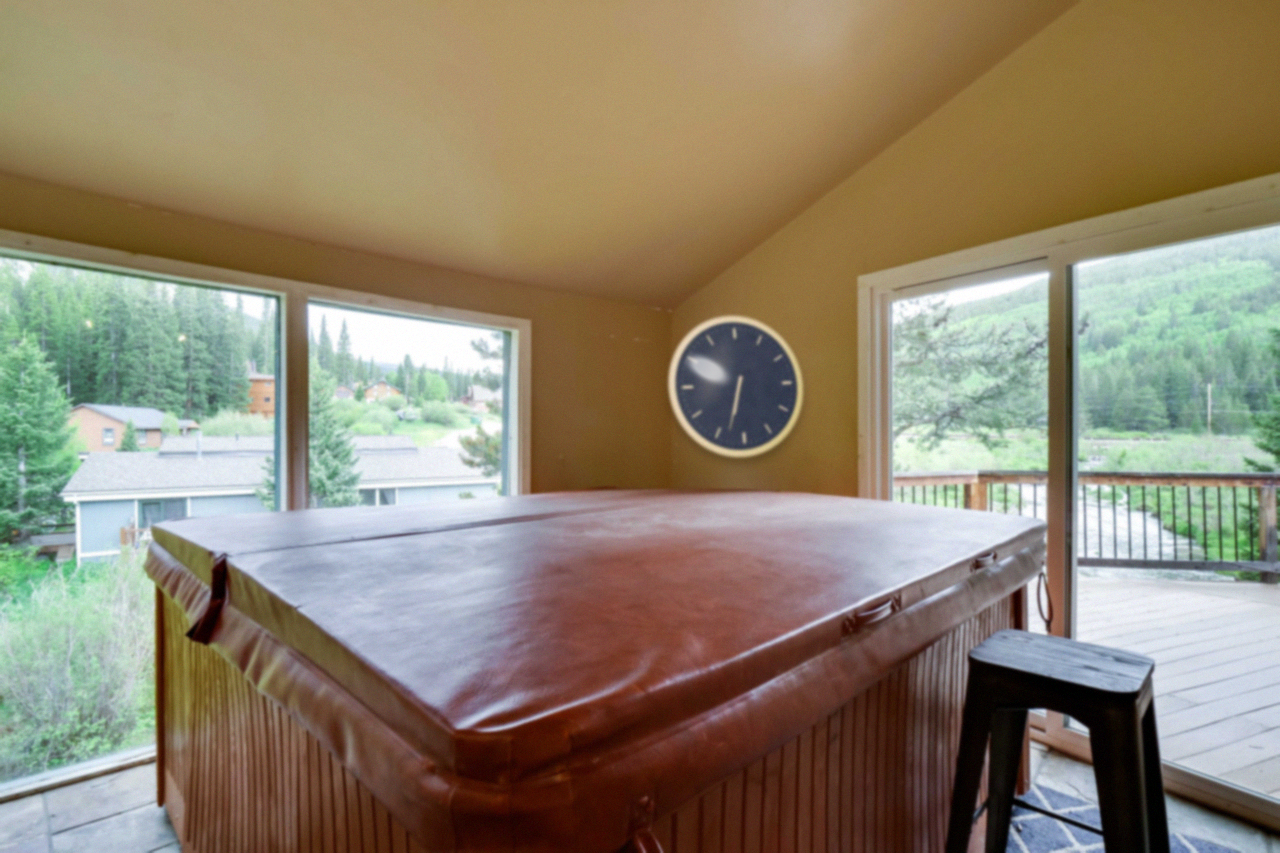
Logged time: {"hour": 6, "minute": 33}
